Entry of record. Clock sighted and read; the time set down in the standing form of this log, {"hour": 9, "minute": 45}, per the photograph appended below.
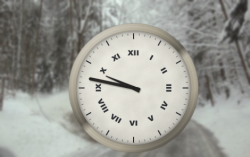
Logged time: {"hour": 9, "minute": 47}
